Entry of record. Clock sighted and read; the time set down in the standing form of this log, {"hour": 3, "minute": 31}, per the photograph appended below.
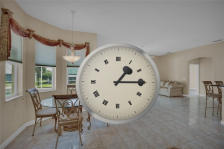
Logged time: {"hour": 1, "minute": 15}
